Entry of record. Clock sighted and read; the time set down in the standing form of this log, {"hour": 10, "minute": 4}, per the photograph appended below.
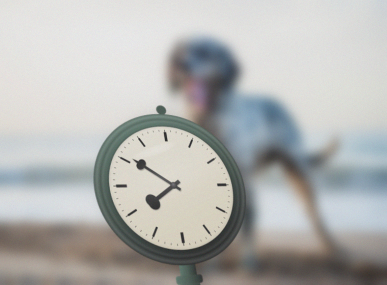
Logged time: {"hour": 7, "minute": 51}
